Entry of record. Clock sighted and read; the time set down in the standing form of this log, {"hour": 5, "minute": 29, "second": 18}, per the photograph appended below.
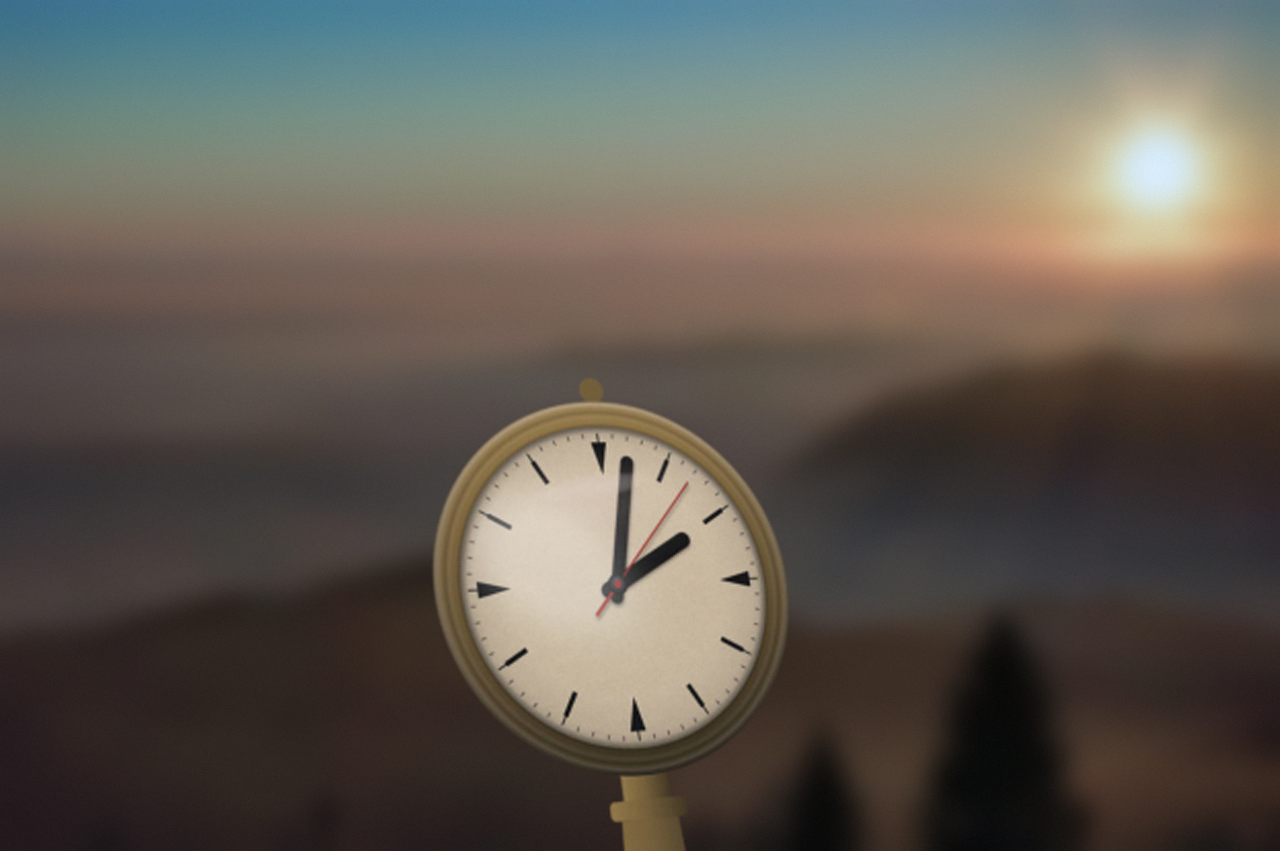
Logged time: {"hour": 2, "minute": 2, "second": 7}
